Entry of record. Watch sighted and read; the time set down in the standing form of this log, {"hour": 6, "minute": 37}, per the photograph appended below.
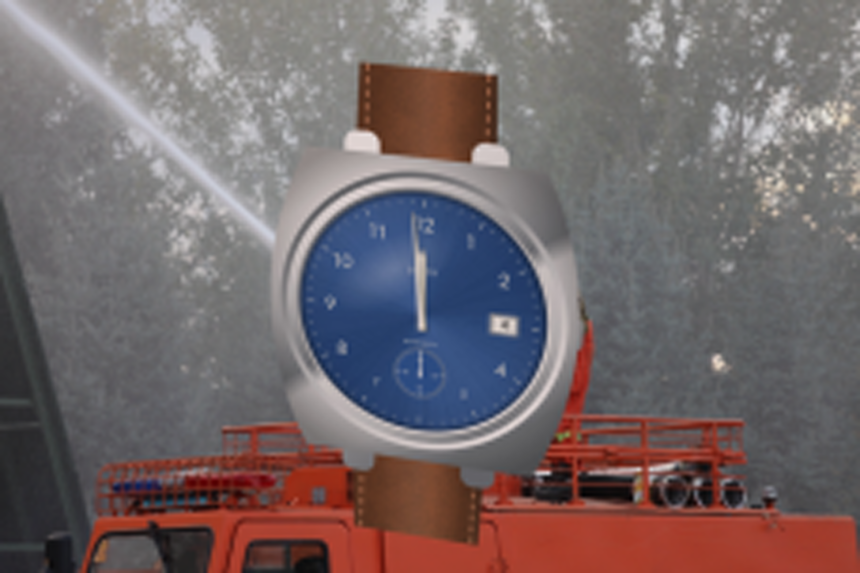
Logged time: {"hour": 11, "minute": 59}
